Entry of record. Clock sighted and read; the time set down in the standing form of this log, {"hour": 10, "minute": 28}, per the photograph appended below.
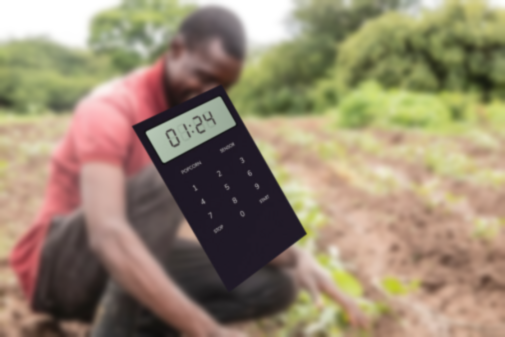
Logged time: {"hour": 1, "minute": 24}
